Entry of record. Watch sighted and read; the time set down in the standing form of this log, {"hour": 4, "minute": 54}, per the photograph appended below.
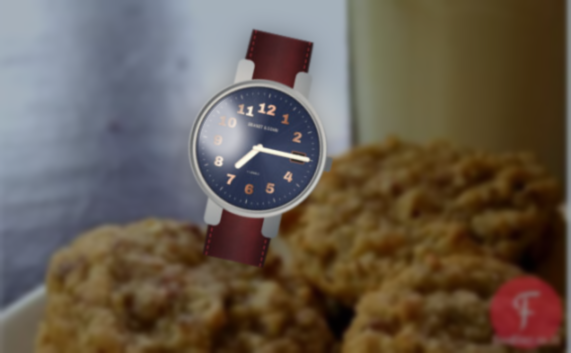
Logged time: {"hour": 7, "minute": 15}
